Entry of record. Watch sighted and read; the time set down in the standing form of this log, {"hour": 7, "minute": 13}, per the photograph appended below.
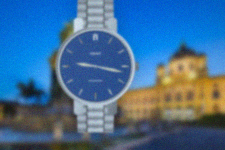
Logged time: {"hour": 9, "minute": 17}
